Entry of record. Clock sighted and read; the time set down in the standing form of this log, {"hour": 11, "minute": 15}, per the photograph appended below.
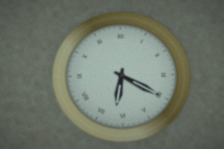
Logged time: {"hour": 6, "minute": 20}
